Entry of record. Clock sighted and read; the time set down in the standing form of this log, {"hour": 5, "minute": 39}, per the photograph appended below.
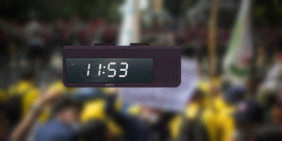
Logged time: {"hour": 11, "minute": 53}
